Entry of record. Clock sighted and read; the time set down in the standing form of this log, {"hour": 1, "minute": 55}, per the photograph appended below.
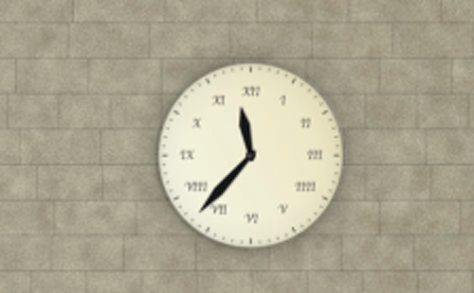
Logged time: {"hour": 11, "minute": 37}
